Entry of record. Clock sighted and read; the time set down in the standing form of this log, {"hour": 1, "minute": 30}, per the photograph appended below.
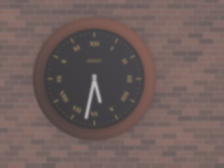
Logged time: {"hour": 5, "minute": 32}
